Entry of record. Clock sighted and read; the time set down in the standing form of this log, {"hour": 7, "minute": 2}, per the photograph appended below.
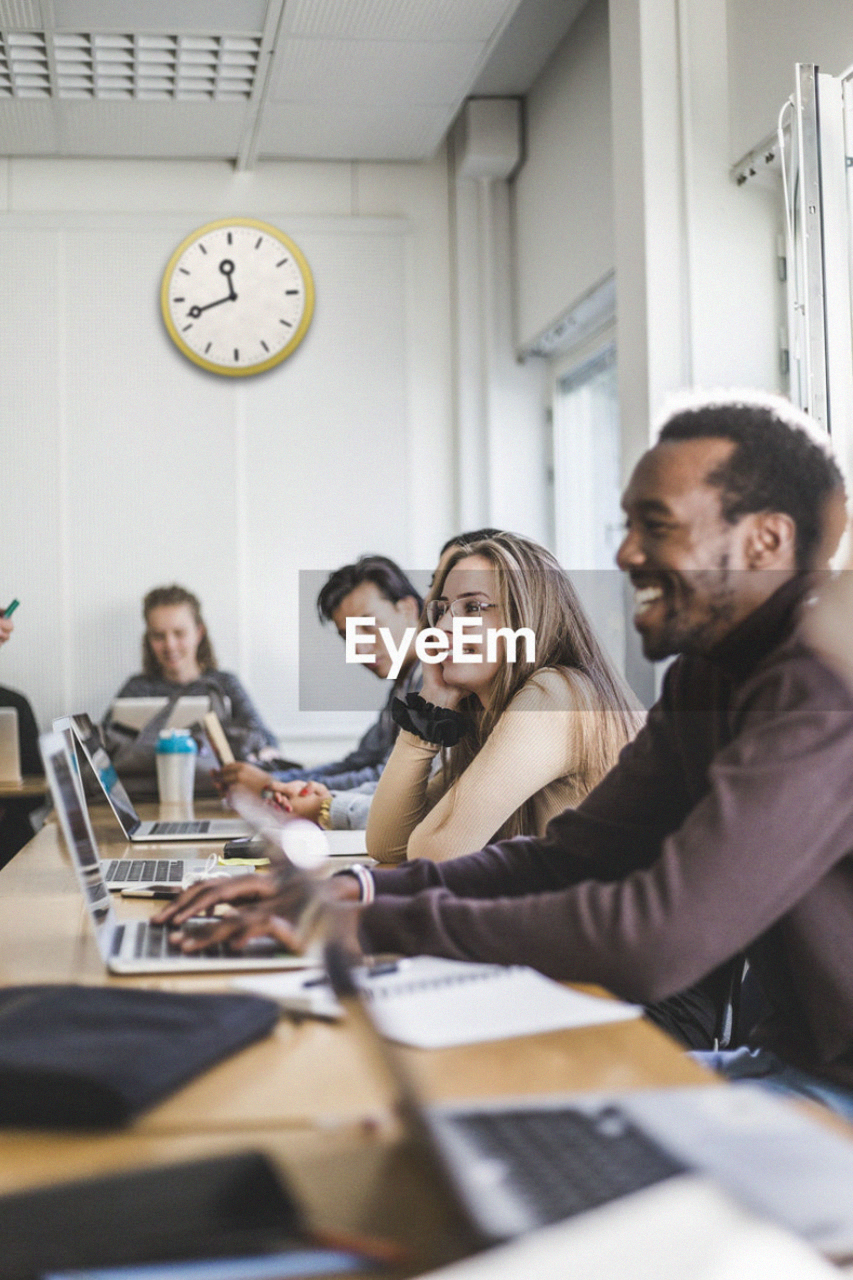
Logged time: {"hour": 11, "minute": 42}
